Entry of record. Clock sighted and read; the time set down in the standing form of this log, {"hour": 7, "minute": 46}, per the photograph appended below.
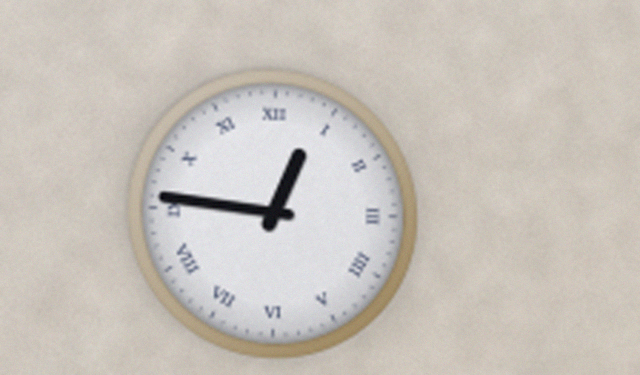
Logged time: {"hour": 12, "minute": 46}
